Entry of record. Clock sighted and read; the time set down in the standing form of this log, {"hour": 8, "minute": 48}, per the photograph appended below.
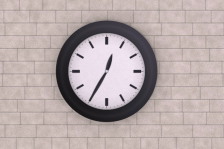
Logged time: {"hour": 12, "minute": 35}
